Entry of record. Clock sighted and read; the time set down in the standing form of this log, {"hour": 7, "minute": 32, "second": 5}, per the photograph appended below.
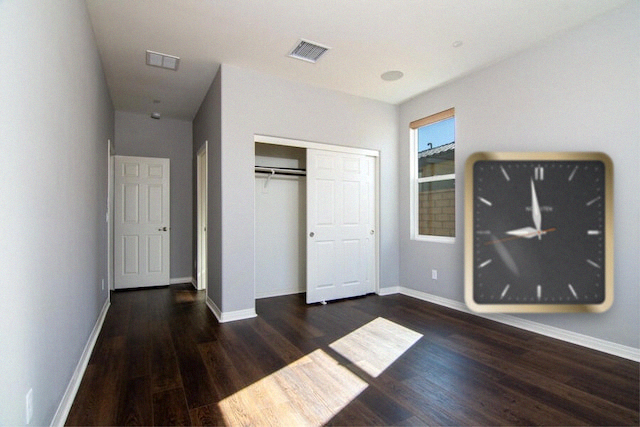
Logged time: {"hour": 8, "minute": 58, "second": 43}
